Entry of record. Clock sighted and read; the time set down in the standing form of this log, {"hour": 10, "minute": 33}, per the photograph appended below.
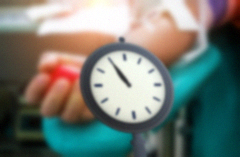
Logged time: {"hour": 10, "minute": 55}
